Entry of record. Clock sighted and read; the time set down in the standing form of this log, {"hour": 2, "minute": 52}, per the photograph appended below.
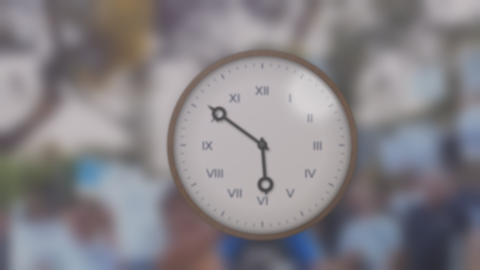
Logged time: {"hour": 5, "minute": 51}
